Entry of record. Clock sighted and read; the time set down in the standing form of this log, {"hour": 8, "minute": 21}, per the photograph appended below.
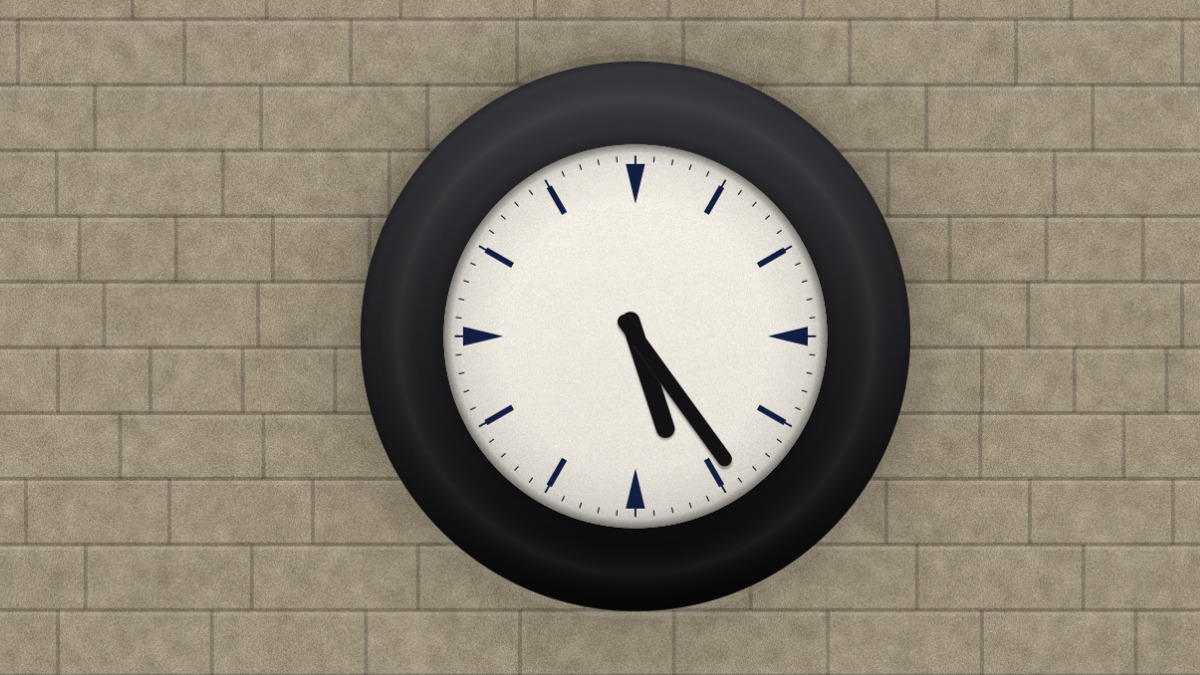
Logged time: {"hour": 5, "minute": 24}
